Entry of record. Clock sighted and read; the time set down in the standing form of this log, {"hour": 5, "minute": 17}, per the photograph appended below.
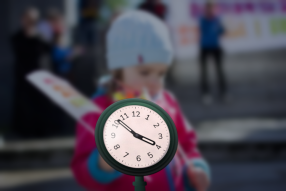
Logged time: {"hour": 3, "minute": 52}
